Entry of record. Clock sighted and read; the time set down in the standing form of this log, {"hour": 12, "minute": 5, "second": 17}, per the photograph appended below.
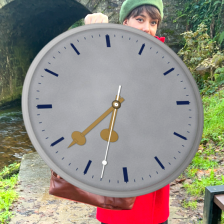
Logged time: {"hour": 6, "minute": 38, "second": 33}
